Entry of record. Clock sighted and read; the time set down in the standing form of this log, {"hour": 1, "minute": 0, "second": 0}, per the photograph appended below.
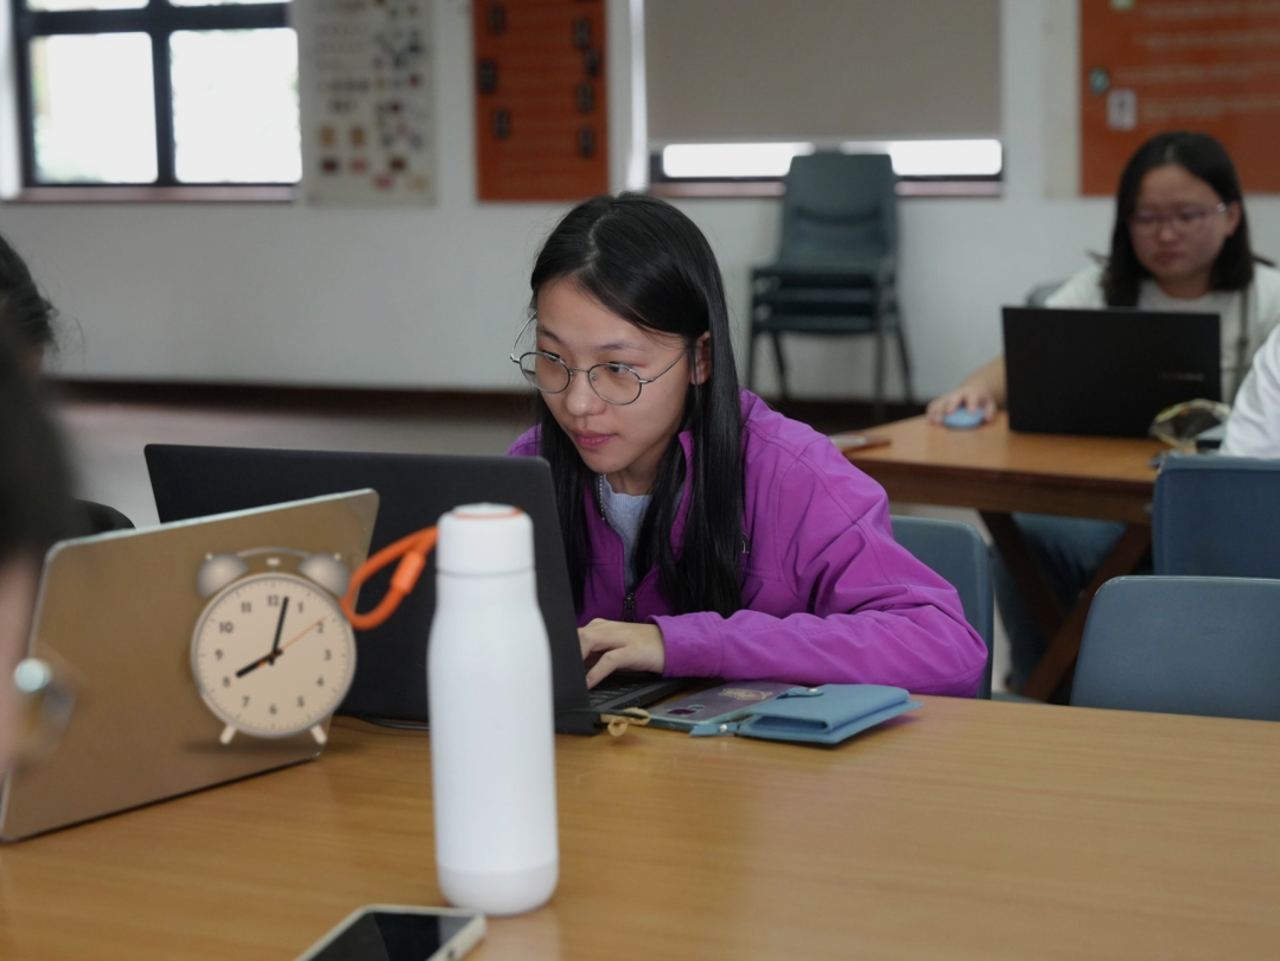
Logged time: {"hour": 8, "minute": 2, "second": 9}
